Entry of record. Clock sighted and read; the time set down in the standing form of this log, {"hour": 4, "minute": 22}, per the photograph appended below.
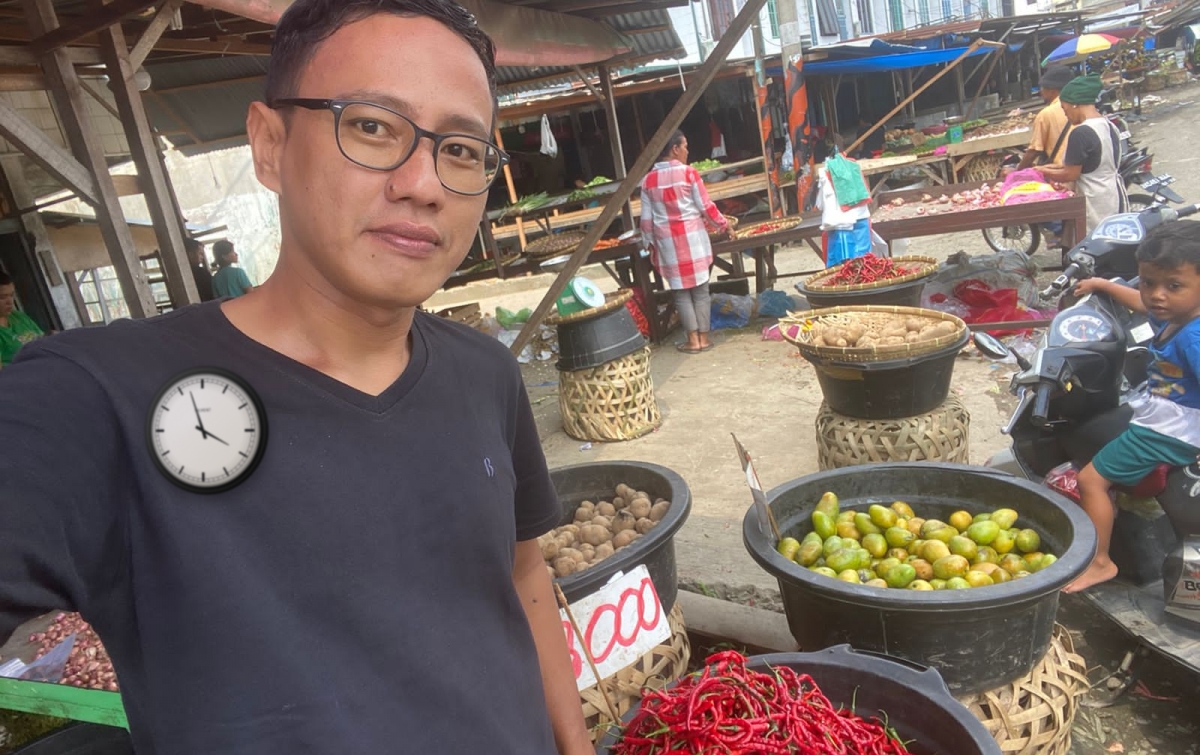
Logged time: {"hour": 3, "minute": 57}
